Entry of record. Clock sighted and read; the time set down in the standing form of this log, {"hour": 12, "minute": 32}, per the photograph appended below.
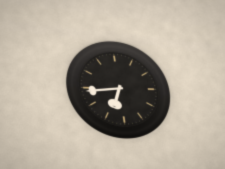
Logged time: {"hour": 6, "minute": 44}
